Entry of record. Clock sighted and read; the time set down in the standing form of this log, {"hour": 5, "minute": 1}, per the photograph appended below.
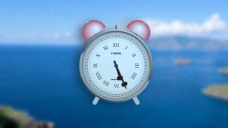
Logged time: {"hour": 5, "minute": 26}
